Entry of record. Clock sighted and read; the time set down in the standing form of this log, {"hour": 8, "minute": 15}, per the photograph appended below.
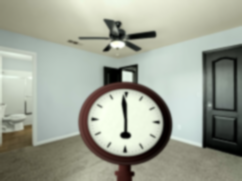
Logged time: {"hour": 5, "minute": 59}
